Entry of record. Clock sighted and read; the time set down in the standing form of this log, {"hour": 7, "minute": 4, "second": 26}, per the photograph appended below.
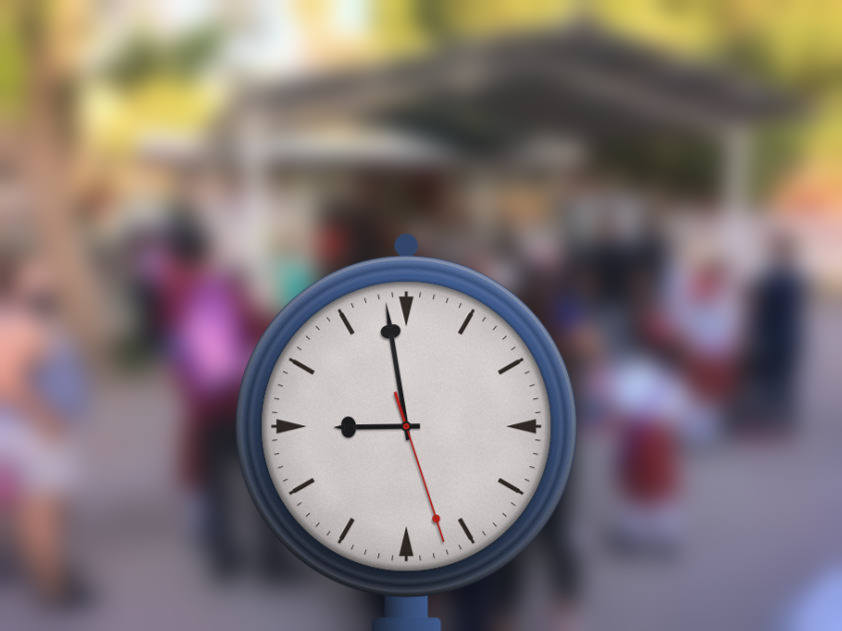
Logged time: {"hour": 8, "minute": 58, "second": 27}
